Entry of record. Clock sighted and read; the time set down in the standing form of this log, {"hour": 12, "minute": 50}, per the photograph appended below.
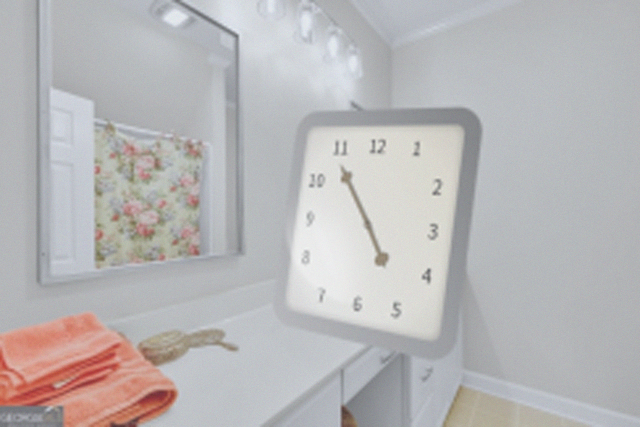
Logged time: {"hour": 4, "minute": 54}
